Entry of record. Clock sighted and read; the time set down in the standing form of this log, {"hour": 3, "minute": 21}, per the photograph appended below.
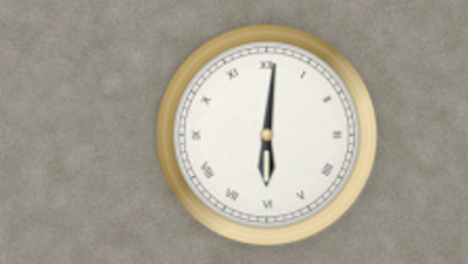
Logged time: {"hour": 6, "minute": 1}
